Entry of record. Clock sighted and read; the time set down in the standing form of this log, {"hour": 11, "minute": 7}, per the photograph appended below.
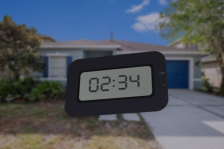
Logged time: {"hour": 2, "minute": 34}
